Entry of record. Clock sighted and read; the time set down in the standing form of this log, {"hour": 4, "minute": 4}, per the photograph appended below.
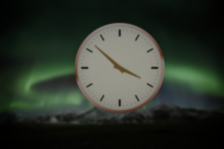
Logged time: {"hour": 3, "minute": 52}
